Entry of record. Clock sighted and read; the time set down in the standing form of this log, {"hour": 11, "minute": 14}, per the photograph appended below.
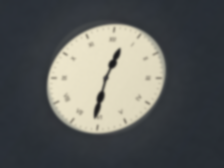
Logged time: {"hour": 12, "minute": 31}
